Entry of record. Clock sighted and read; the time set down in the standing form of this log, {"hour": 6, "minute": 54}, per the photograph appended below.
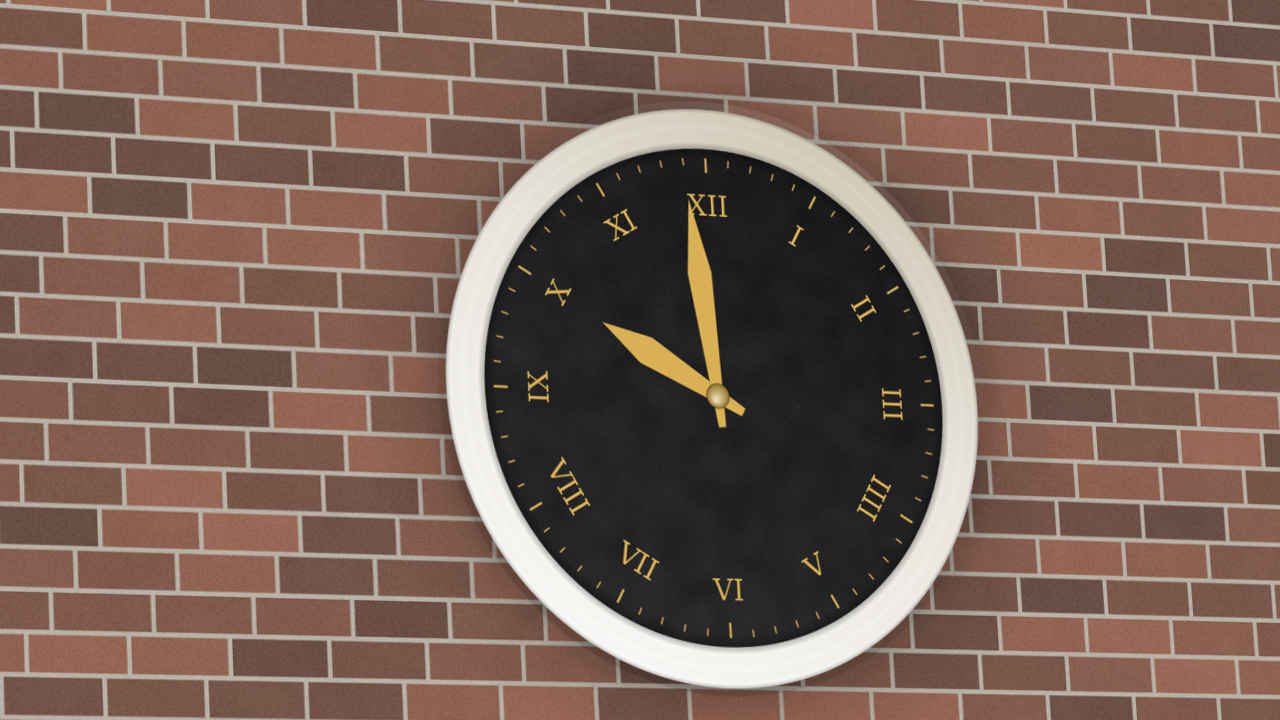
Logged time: {"hour": 9, "minute": 59}
